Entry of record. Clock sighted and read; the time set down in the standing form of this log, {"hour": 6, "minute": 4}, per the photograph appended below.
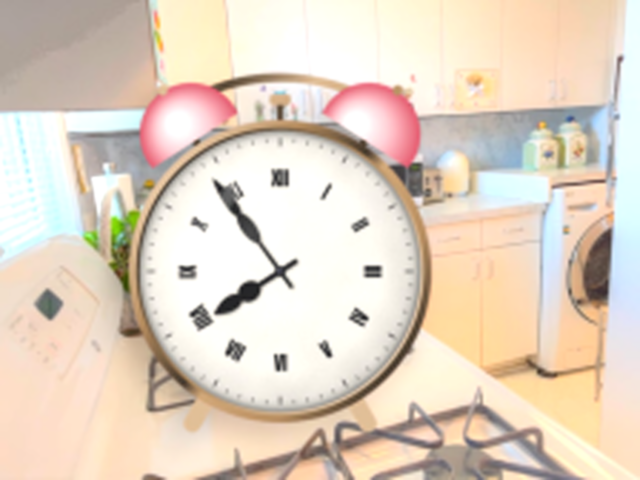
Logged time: {"hour": 7, "minute": 54}
